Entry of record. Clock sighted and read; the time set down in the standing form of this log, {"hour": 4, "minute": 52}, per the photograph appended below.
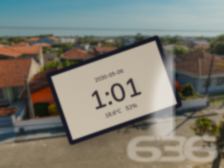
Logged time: {"hour": 1, "minute": 1}
